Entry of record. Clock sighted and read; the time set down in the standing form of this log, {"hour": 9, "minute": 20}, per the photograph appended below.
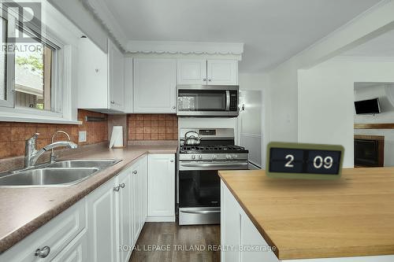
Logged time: {"hour": 2, "minute": 9}
